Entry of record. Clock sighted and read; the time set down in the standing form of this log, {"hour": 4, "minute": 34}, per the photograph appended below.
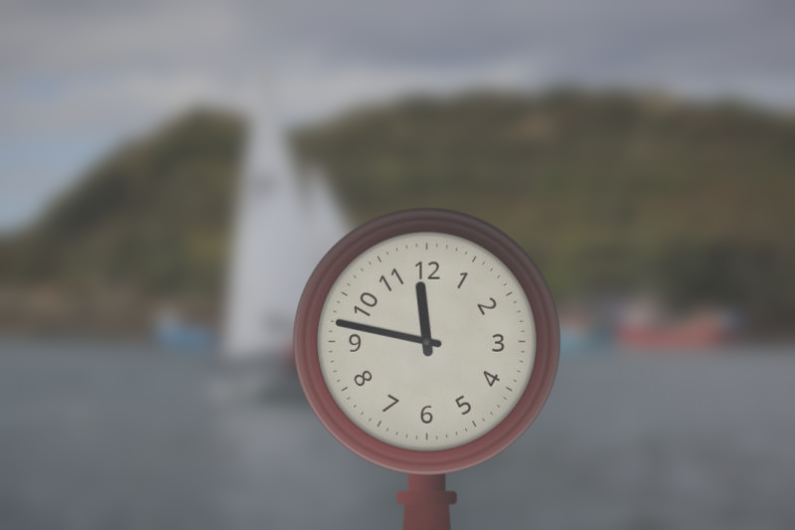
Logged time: {"hour": 11, "minute": 47}
